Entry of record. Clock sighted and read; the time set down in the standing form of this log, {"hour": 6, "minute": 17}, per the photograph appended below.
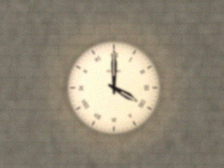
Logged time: {"hour": 4, "minute": 0}
